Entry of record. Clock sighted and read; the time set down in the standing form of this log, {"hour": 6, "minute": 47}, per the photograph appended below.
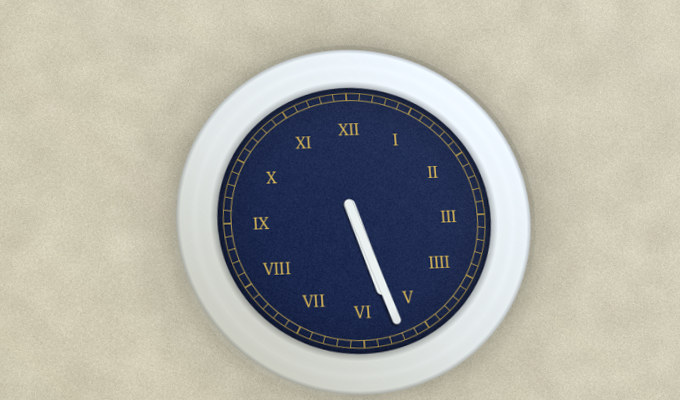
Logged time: {"hour": 5, "minute": 27}
